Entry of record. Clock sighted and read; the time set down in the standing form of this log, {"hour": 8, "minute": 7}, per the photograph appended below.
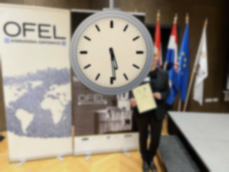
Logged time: {"hour": 5, "minute": 29}
